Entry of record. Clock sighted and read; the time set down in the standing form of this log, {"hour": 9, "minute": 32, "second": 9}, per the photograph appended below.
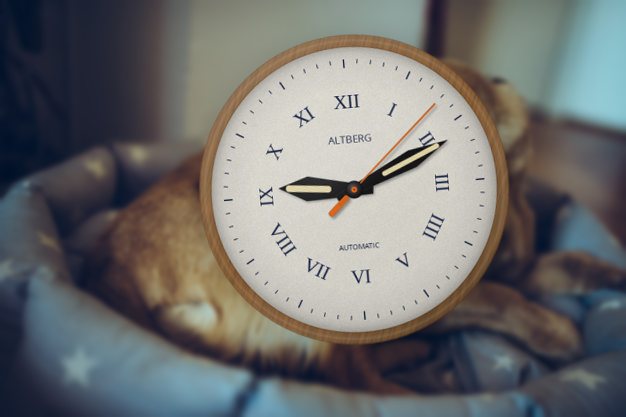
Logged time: {"hour": 9, "minute": 11, "second": 8}
